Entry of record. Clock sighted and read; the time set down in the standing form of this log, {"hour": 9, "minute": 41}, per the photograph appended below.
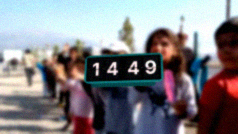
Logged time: {"hour": 14, "minute": 49}
